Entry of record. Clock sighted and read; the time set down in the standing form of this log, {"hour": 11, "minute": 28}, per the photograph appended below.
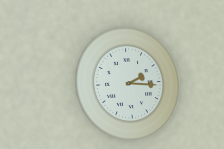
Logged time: {"hour": 2, "minute": 16}
